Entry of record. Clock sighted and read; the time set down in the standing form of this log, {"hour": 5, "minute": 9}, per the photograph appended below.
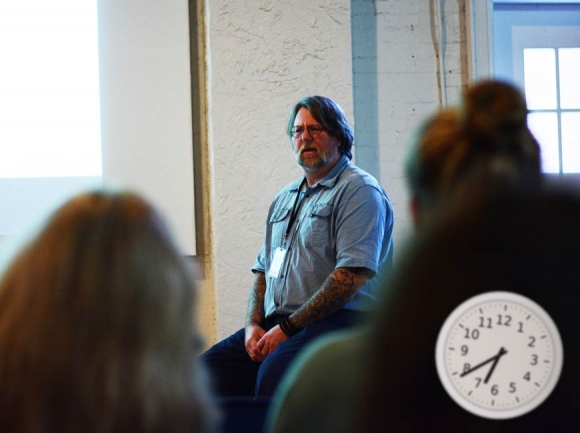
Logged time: {"hour": 6, "minute": 39}
